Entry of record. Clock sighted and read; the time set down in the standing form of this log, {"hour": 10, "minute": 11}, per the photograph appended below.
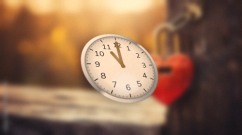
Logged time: {"hour": 11, "minute": 0}
